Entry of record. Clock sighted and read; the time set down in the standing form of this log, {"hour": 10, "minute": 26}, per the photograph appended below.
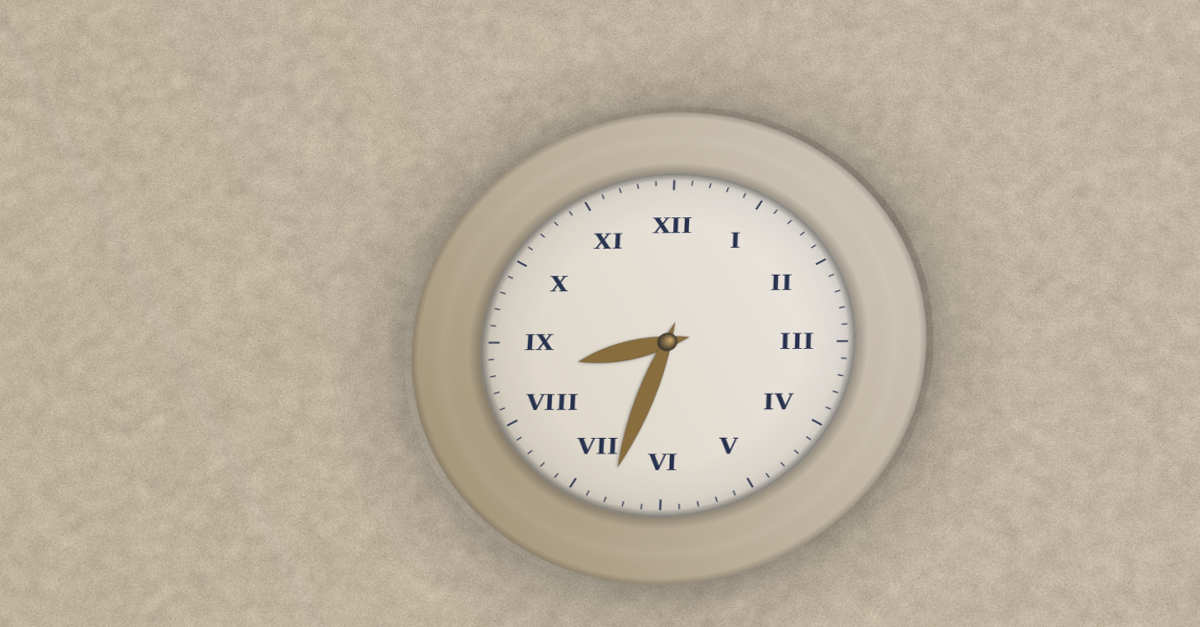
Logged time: {"hour": 8, "minute": 33}
